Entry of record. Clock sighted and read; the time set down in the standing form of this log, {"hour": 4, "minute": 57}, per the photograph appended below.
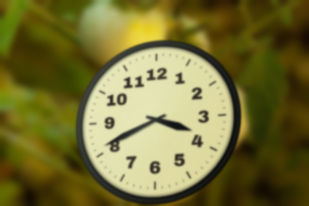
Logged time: {"hour": 3, "minute": 41}
